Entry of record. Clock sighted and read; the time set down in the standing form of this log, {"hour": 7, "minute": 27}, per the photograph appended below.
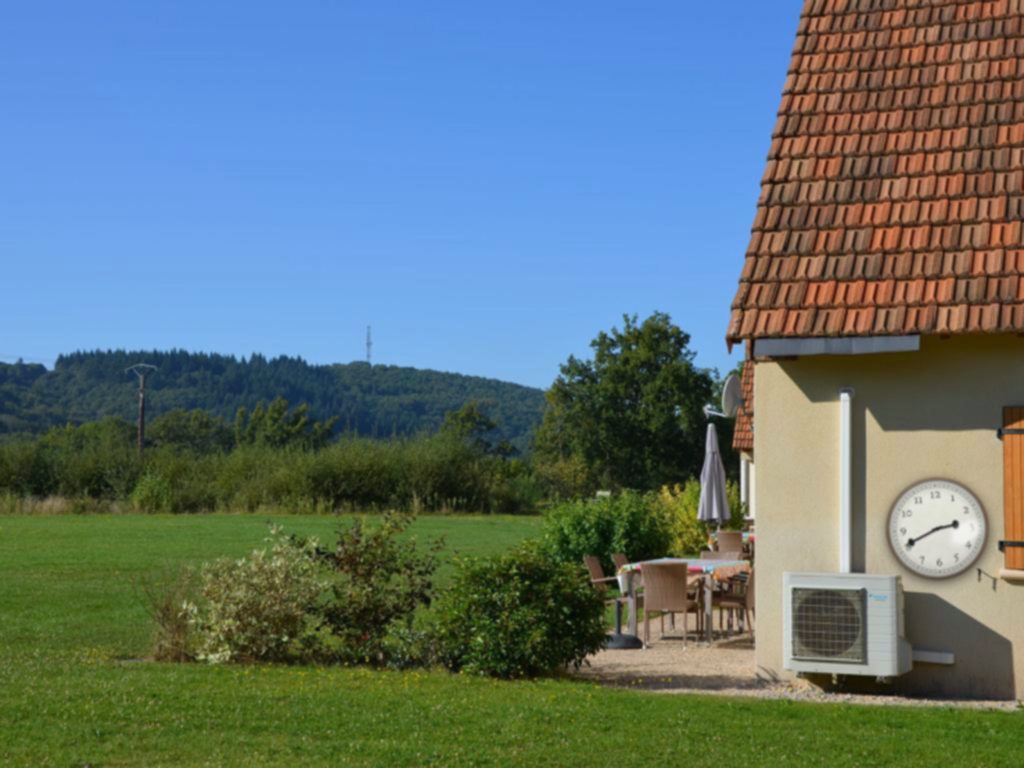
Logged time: {"hour": 2, "minute": 41}
